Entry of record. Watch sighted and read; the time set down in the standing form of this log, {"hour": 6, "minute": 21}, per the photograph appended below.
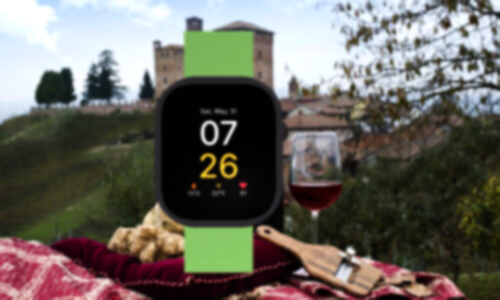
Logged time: {"hour": 7, "minute": 26}
